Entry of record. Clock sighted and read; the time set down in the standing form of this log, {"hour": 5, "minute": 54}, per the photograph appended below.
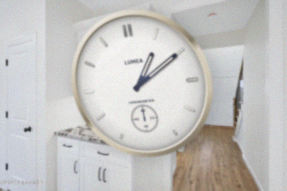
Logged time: {"hour": 1, "minute": 10}
